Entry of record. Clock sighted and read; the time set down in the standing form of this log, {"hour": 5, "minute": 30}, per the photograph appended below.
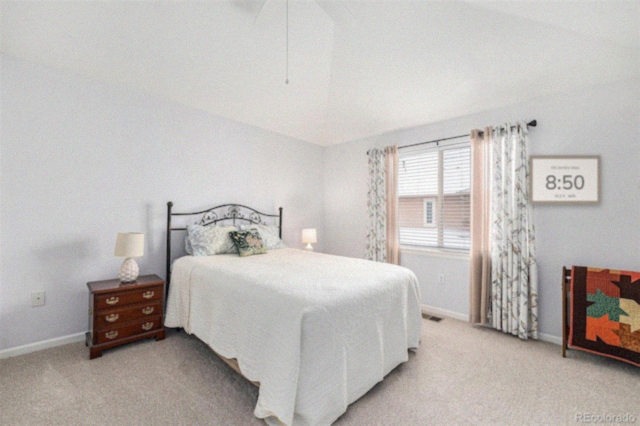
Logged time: {"hour": 8, "minute": 50}
